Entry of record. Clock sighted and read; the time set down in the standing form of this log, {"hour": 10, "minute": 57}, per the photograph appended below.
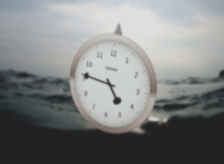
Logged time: {"hour": 4, "minute": 46}
